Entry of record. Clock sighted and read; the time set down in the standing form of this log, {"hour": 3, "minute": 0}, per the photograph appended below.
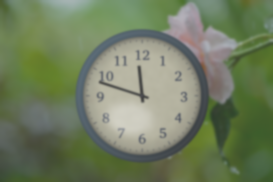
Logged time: {"hour": 11, "minute": 48}
